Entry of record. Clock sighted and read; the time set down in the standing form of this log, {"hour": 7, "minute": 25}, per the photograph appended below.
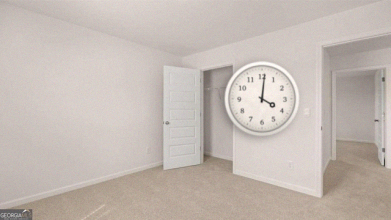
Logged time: {"hour": 4, "minute": 1}
